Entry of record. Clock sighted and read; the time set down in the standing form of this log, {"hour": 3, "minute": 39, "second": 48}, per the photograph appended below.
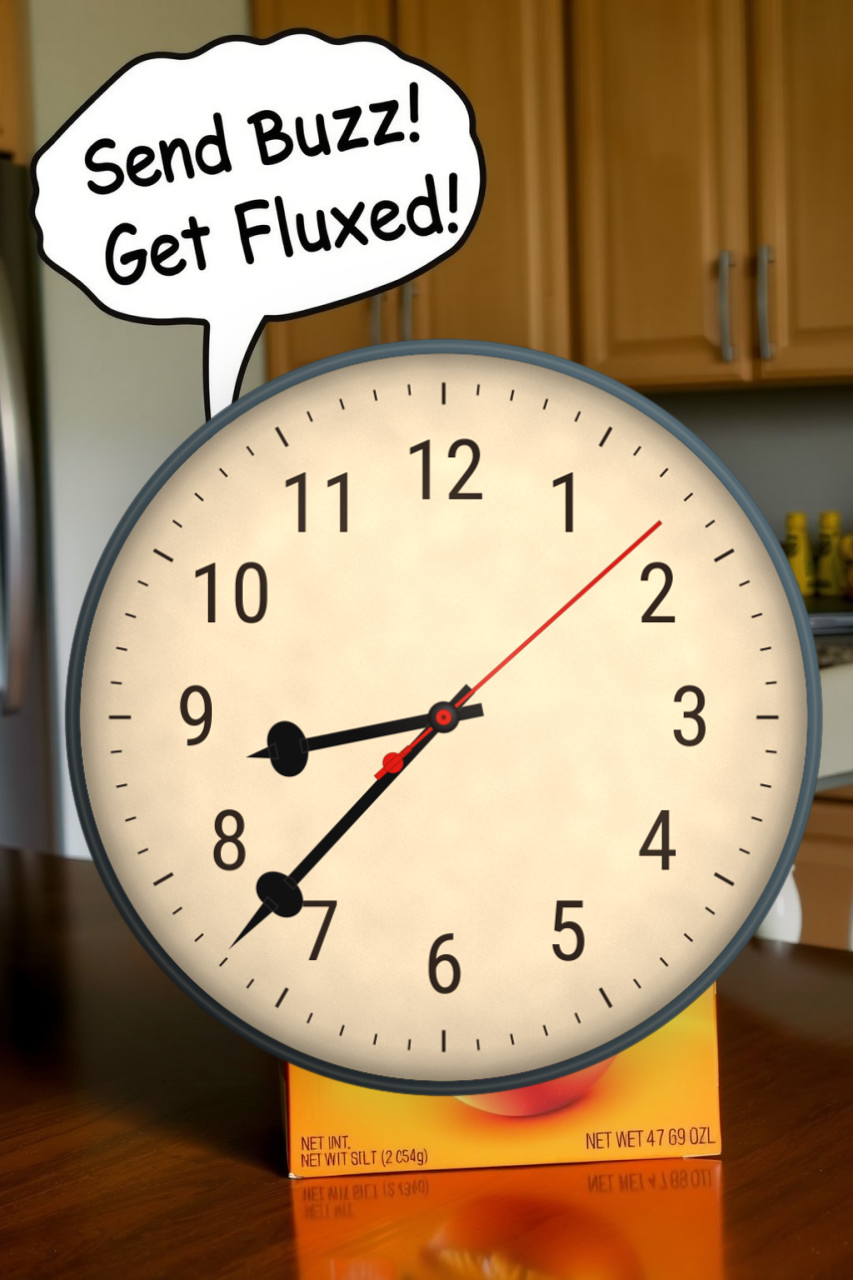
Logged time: {"hour": 8, "minute": 37, "second": 8}
